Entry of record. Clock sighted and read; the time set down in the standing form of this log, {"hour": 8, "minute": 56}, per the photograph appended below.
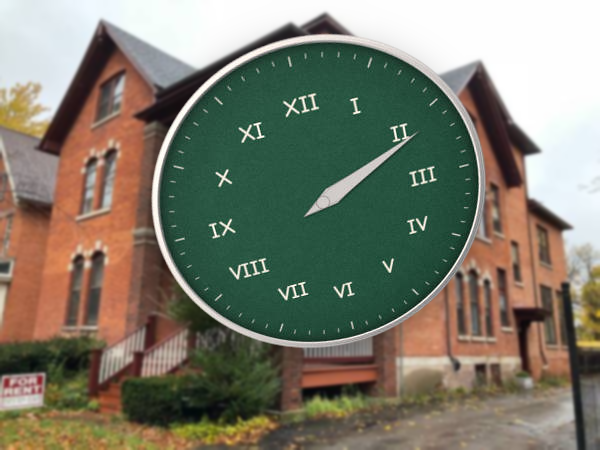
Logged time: {"hour": 2, "minute": 11}
